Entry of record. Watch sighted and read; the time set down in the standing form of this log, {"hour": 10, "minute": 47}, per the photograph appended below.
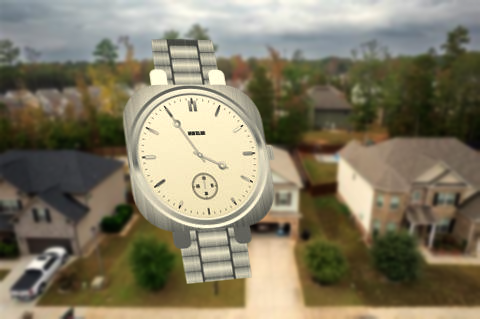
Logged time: {"hour": 3, "minute": 55}
